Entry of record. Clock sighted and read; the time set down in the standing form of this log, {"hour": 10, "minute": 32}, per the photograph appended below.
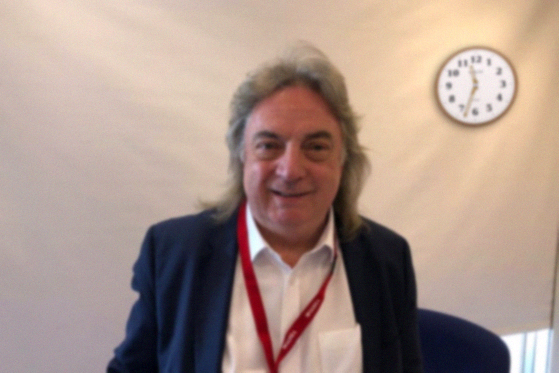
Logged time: {"hour": 11, "minute": 33}
